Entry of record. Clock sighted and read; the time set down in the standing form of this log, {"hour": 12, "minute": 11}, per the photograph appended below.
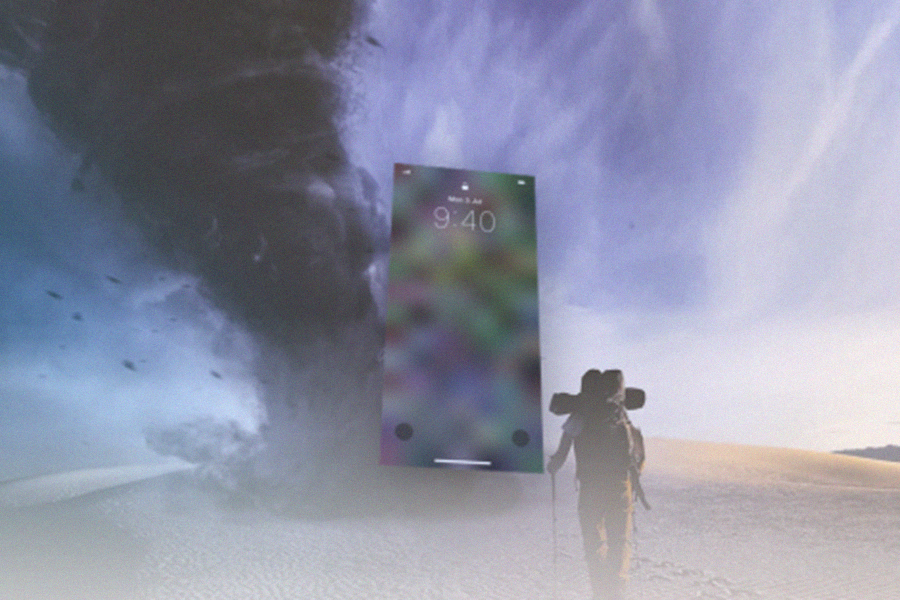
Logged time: {"hour": 9, "minute": 40}
